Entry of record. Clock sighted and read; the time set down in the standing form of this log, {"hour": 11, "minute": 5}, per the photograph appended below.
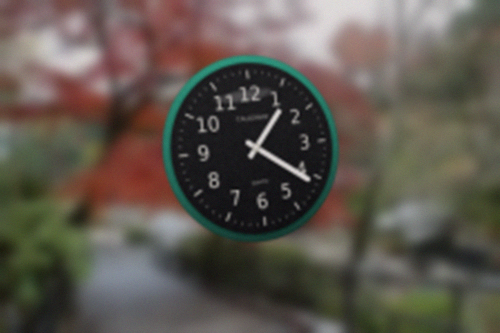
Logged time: {"hour": 1, "minute": 21}
